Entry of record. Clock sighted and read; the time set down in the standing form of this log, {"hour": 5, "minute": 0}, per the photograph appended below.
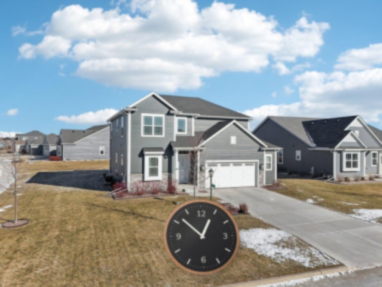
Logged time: {"hour": 12, "minute": 52}
